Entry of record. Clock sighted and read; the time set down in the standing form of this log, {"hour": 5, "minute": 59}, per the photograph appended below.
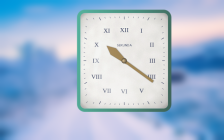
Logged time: {"hour": 10, "minute": 21}
